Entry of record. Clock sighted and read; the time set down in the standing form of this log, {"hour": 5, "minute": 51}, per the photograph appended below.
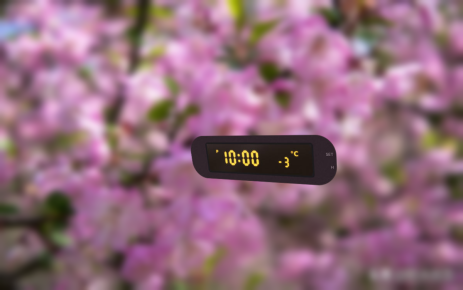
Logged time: {"hour": 10, "minute": 0}
